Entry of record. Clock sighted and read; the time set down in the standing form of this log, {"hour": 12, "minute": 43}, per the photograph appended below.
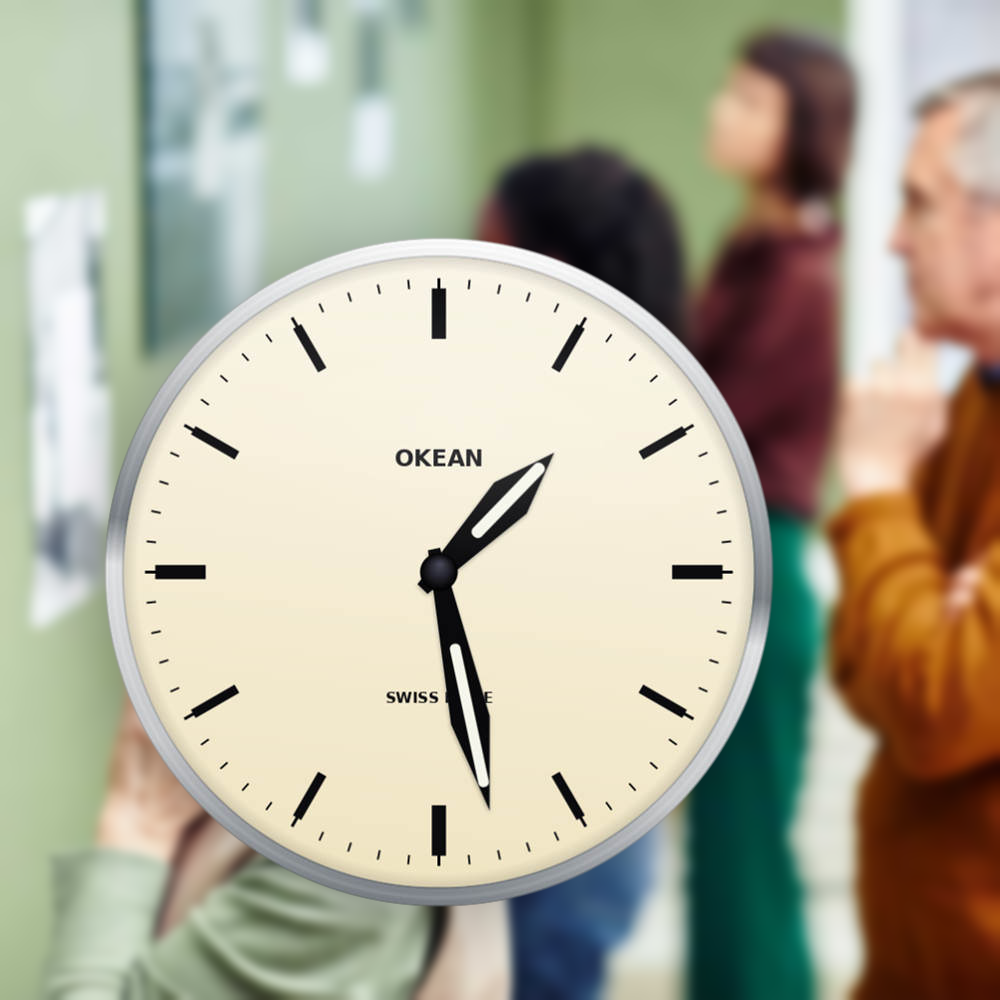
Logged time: {"hour": 1, "minute": 28}
